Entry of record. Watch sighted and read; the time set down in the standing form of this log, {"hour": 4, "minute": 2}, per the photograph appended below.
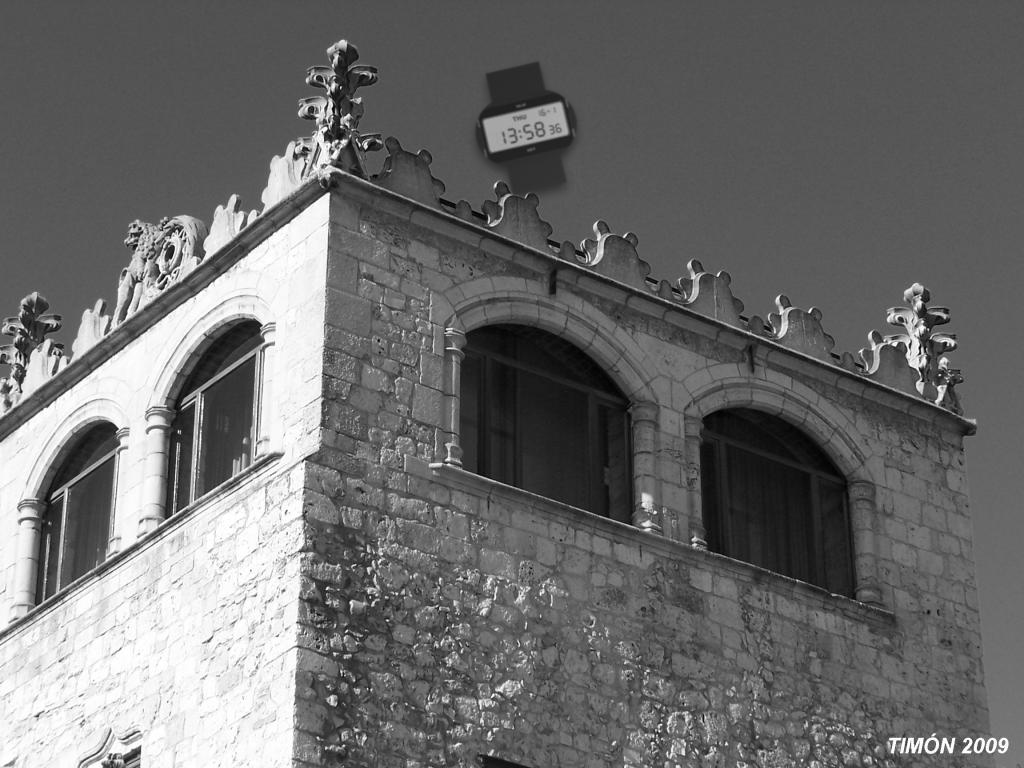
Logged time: {"hour": 13, "minute": 58}
